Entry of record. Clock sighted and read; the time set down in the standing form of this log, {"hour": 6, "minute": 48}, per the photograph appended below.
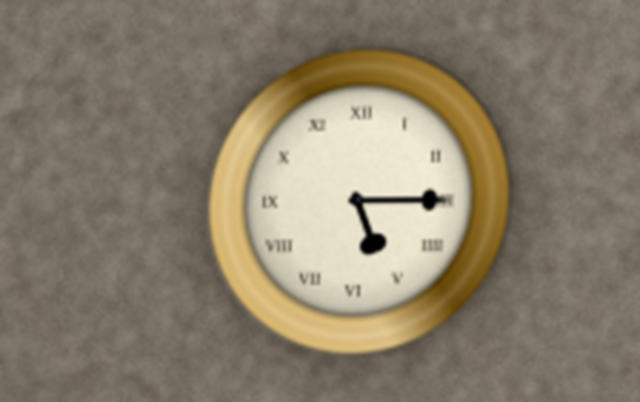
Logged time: {"hour": 5, "minute": 15}
